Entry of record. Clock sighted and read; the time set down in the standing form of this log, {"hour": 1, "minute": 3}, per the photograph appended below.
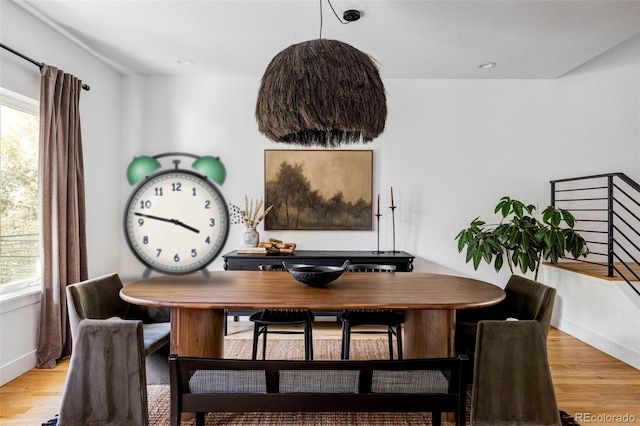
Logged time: {"hour": 3, "minute": 47}
